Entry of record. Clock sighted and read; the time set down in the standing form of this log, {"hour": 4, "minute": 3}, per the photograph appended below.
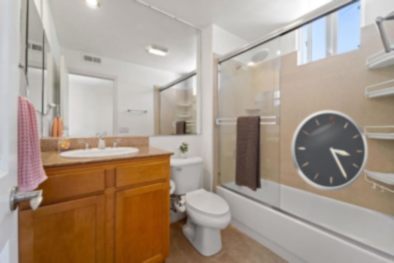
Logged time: {"hour": 3, "minute": 25}
